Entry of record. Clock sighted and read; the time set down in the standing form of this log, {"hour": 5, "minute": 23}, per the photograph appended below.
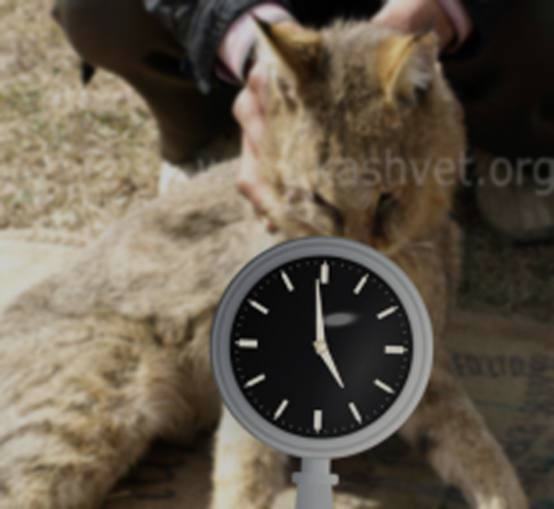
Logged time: {"hour": 4, "minute": 59}
